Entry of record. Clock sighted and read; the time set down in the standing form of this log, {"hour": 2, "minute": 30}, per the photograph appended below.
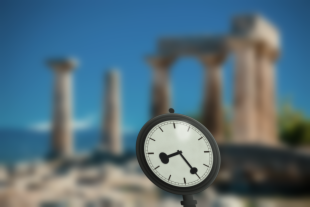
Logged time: {"hour": 8, "minute": 25}
